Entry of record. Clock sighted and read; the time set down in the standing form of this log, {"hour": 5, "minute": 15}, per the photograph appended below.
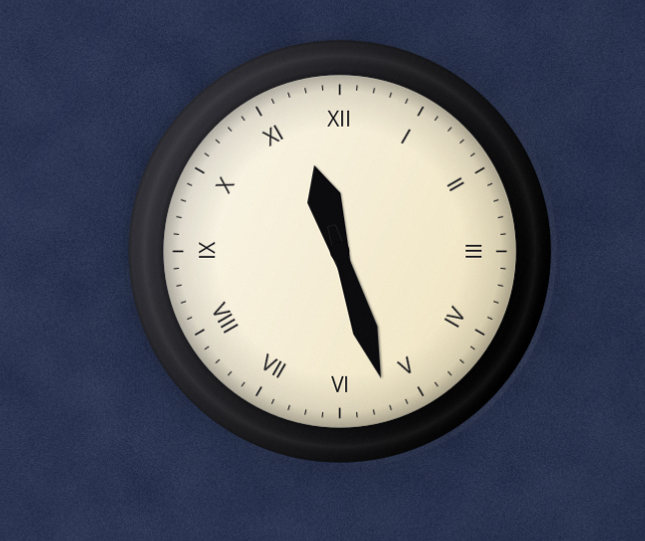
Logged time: {"hour": 11, "minute": 27}
